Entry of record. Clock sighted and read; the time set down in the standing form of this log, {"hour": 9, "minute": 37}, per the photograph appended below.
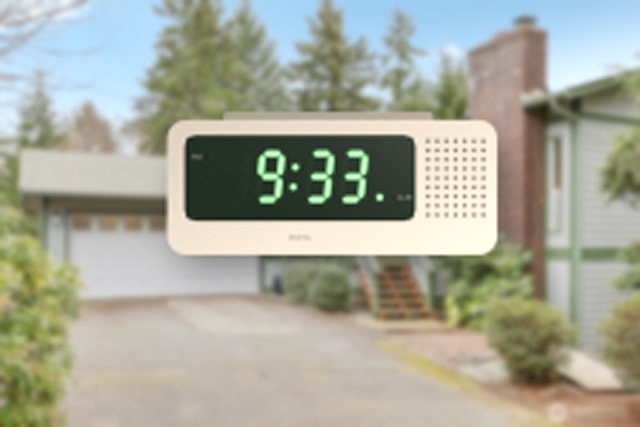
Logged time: {"hour": 9, "minute": 33}
